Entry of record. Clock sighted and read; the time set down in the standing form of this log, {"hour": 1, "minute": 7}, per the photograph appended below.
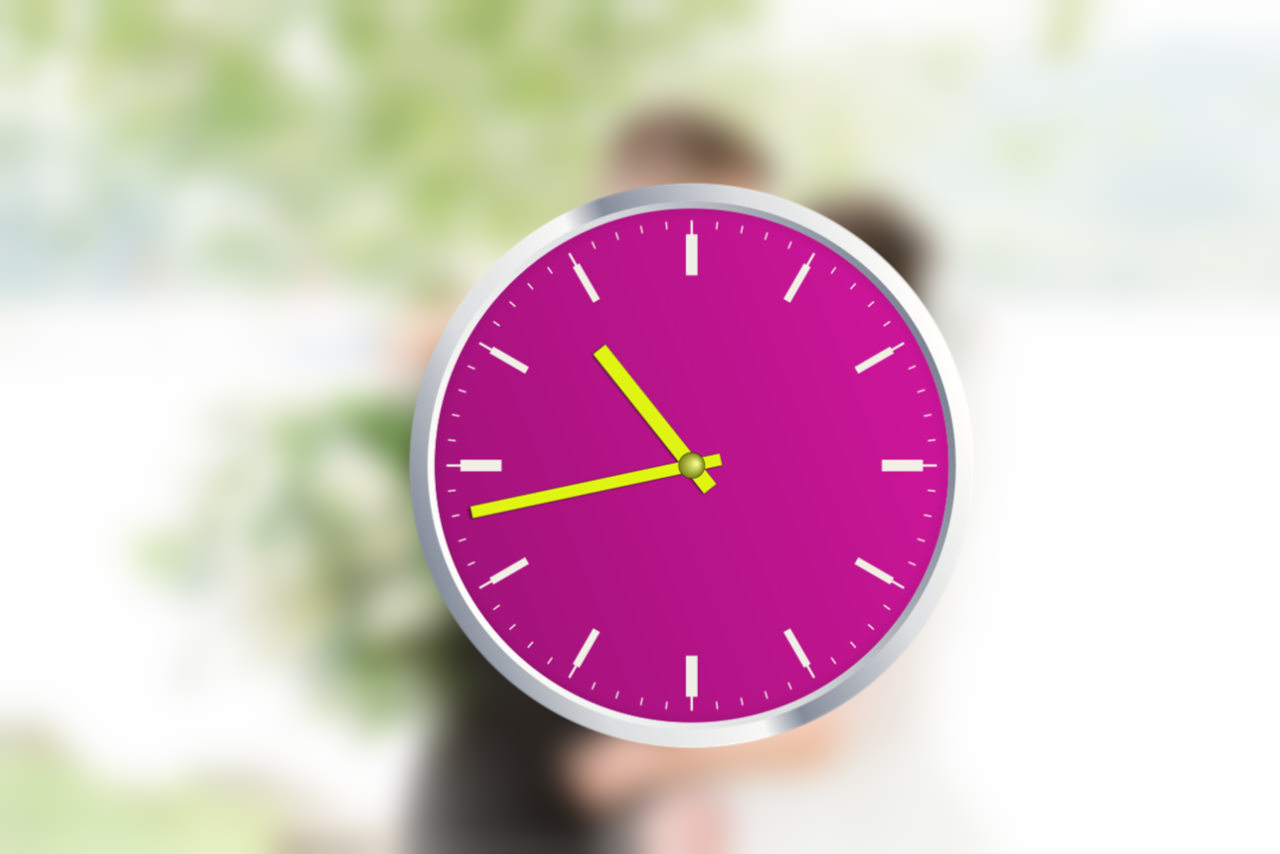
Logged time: {"hour": 10, "minute": 43}
